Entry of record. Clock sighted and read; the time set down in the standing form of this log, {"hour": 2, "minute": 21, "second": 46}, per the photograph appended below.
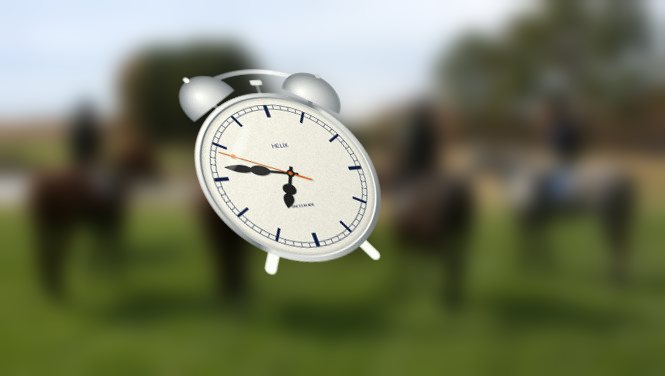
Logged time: {"hour": 6, "minute": 46, "second": 49}
